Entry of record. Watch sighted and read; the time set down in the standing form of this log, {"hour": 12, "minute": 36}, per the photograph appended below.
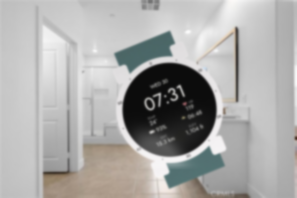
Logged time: {"hour": 7, "minute": 31}
